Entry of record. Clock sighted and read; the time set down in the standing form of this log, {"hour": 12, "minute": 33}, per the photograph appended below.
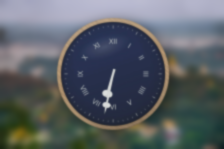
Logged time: {"hour": 6, "minute": 32}
